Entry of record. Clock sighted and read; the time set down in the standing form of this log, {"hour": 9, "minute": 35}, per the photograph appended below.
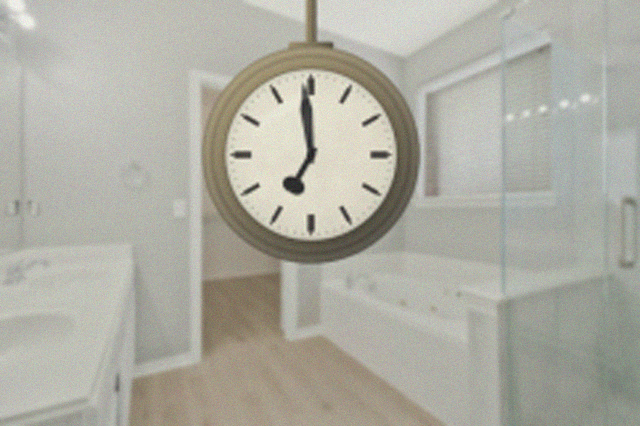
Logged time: {"hour": 6, "minute": 59}
